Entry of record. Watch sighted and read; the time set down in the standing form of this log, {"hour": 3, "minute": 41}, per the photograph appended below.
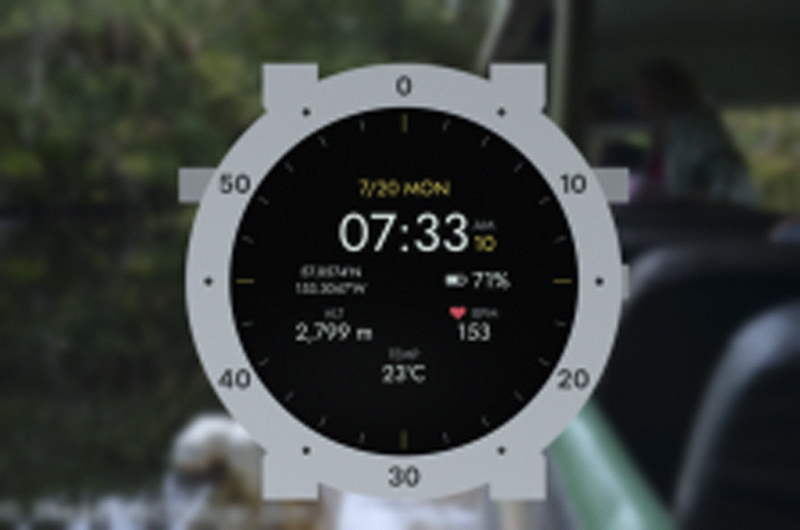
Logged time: {"hour": 7, "minute": 33}
